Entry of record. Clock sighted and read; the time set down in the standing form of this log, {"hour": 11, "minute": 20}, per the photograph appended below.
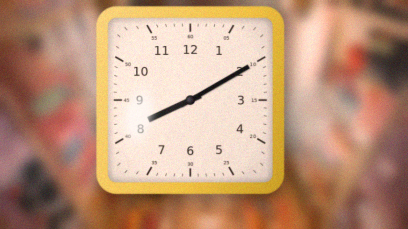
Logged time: {"hour": 8, "minute": 10}
